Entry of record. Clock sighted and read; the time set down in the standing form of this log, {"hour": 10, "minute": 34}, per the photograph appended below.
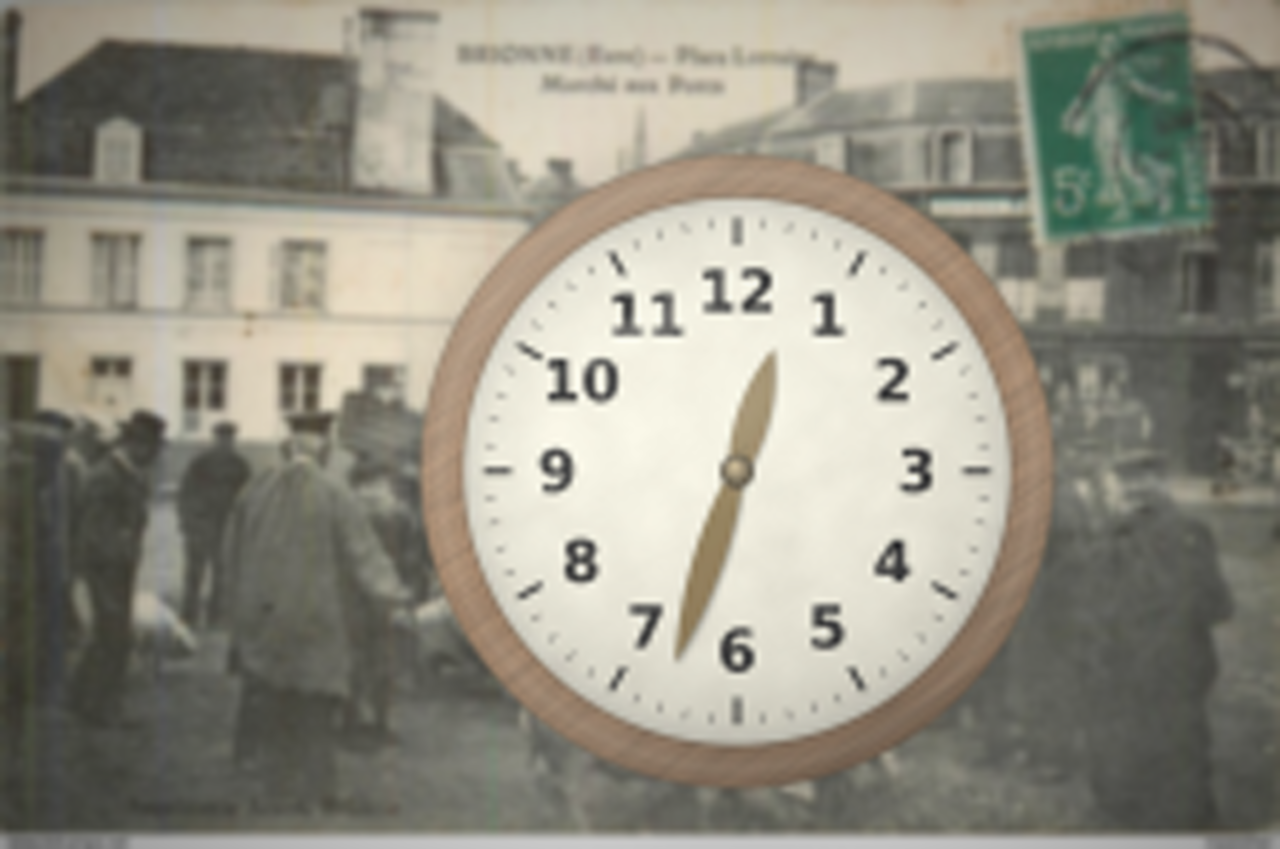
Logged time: {"hour": 12, "minute": 33}
